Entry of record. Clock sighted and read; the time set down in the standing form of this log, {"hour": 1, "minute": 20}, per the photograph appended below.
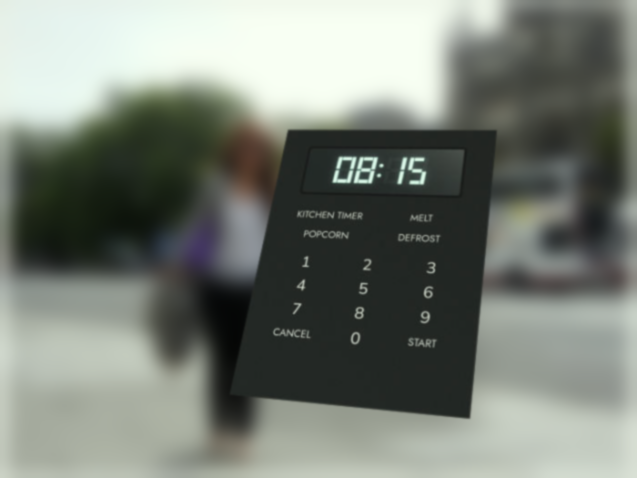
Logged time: {"hour": 8, "minute": 15}
